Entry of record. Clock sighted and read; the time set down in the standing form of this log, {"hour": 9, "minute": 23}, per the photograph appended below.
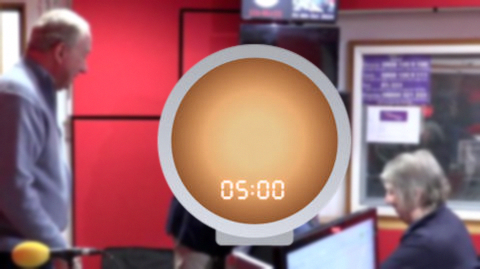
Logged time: {"hour": 5, "minute": 0}
